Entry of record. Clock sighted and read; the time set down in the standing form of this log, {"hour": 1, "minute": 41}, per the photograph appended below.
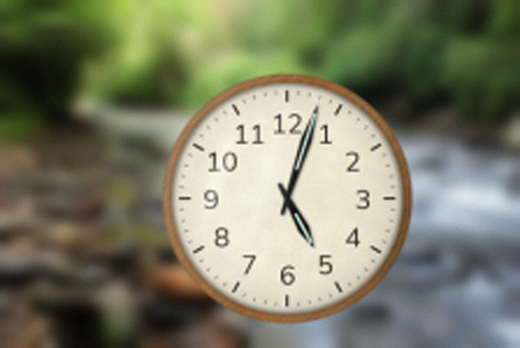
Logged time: {"hour": 5, "minute": 3}
